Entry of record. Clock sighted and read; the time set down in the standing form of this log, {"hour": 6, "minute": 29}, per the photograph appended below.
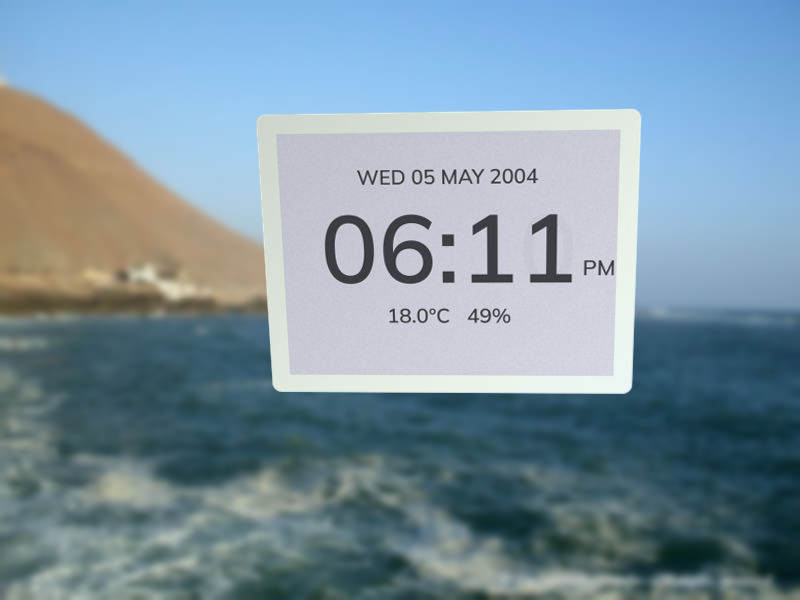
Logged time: {"hour": 6, "minute": 11}
